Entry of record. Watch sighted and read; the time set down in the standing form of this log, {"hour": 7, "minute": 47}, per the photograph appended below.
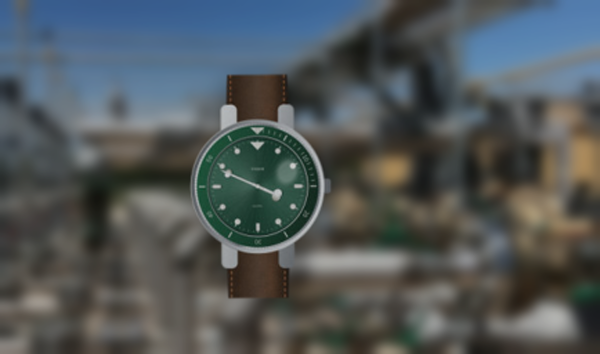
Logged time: {"hour": 3, "minute": 49}
